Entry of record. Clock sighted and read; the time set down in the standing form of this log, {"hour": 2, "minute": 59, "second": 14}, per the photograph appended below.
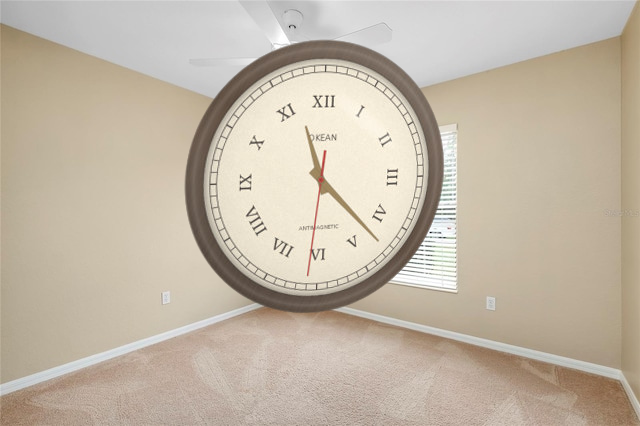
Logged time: {"hour": 11, "minute": 22, "second": 31}
